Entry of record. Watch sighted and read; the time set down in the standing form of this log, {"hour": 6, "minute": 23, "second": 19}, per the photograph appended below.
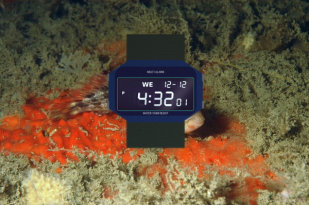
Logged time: {"hour": 4, "minute": 32, "second": 1}
